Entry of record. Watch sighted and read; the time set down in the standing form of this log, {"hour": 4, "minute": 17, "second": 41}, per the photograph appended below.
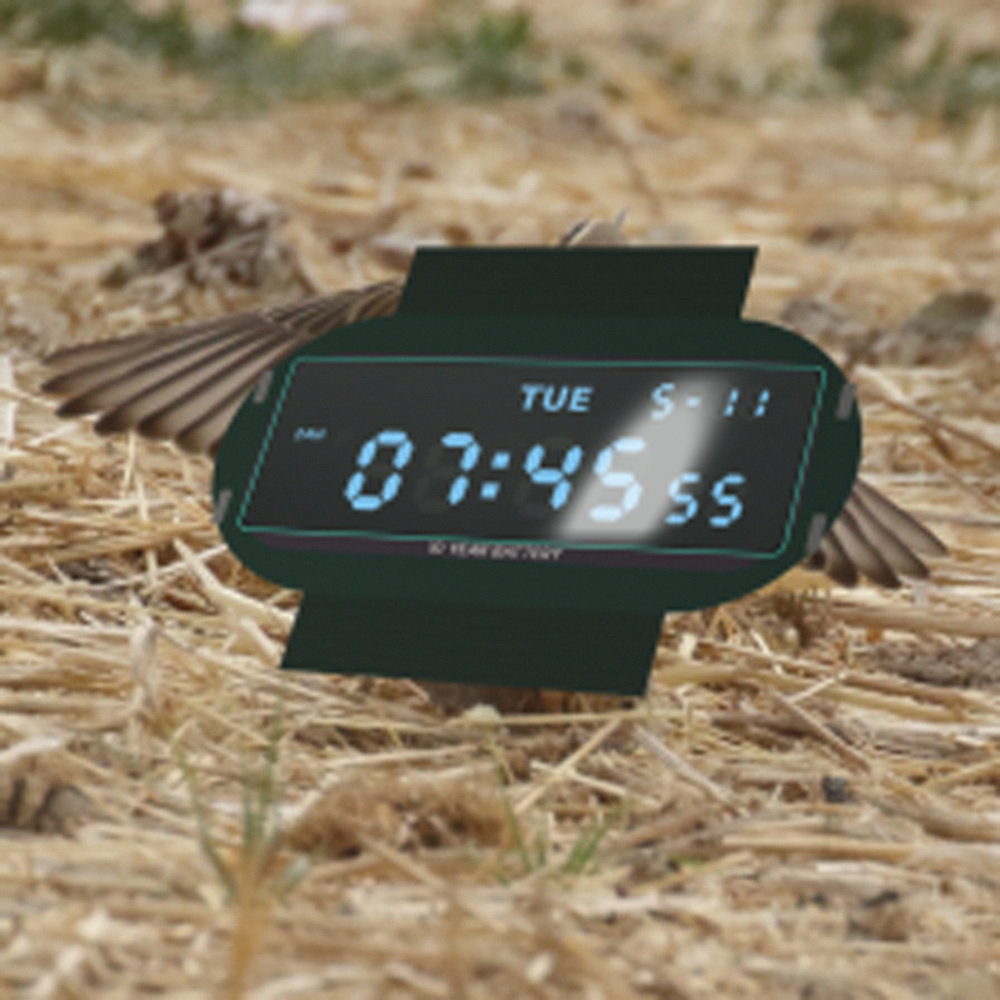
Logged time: {"hour": 7, "minute": 45, "second": 55}
